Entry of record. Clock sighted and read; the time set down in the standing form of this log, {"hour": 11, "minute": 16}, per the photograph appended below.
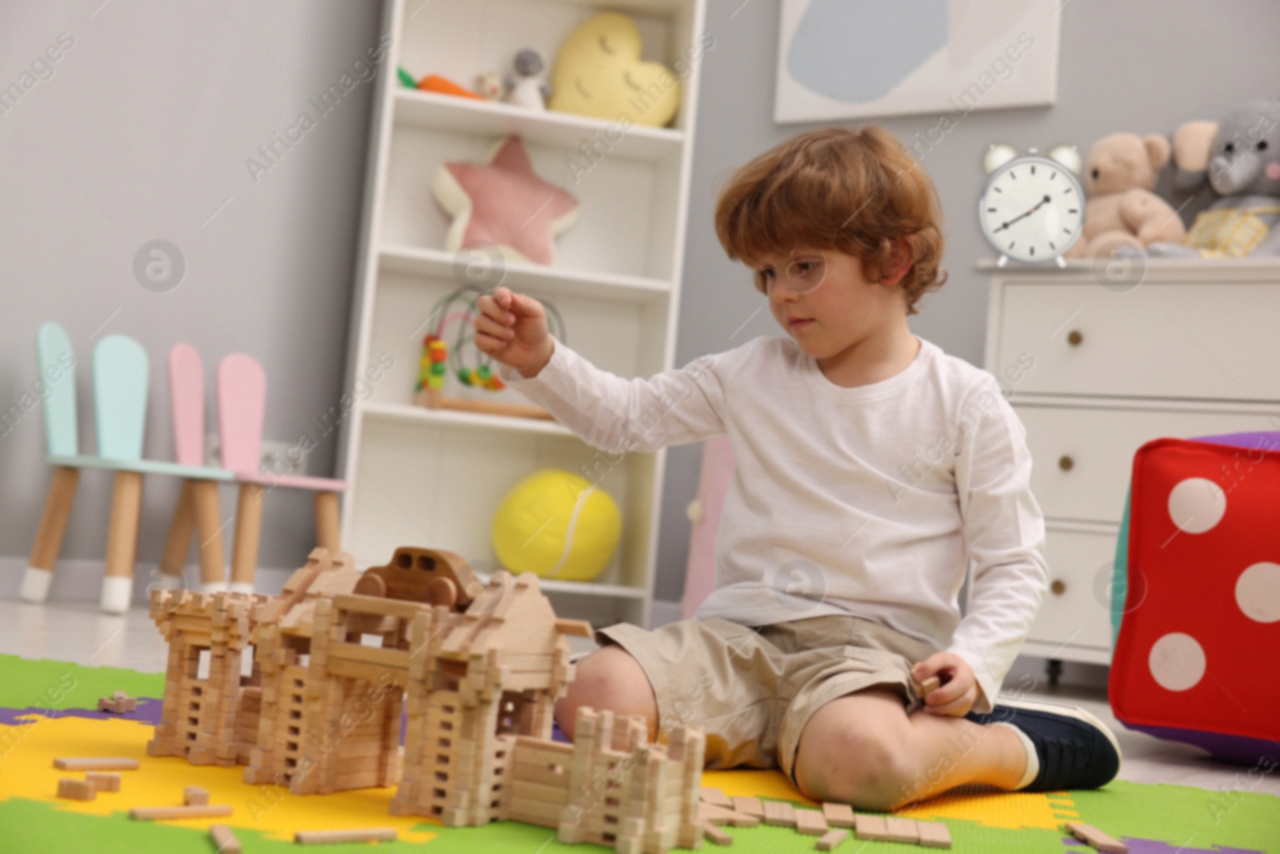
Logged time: {"hour": 1, "minute": 40}
